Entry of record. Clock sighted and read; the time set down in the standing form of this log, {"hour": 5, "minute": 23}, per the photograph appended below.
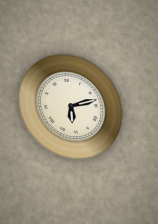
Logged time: {"hour": 6, "minute": 13}
